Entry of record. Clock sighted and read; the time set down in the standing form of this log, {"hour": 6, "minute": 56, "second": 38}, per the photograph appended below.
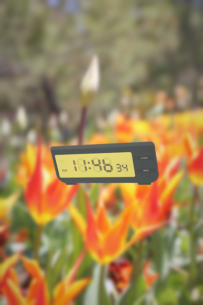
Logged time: {"hour": 11, "minute": 46, "second": 34}
